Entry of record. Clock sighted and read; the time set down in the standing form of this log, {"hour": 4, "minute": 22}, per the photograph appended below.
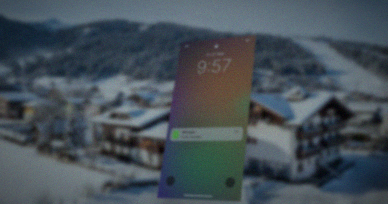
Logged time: {"hour": 9, "minute": 57}
